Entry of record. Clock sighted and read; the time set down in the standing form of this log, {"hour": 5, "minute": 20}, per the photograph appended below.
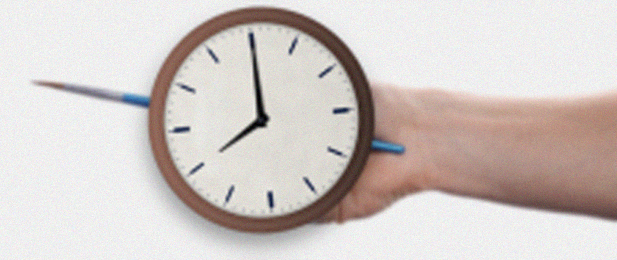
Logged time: {"hour": 8, "minute": 0}
